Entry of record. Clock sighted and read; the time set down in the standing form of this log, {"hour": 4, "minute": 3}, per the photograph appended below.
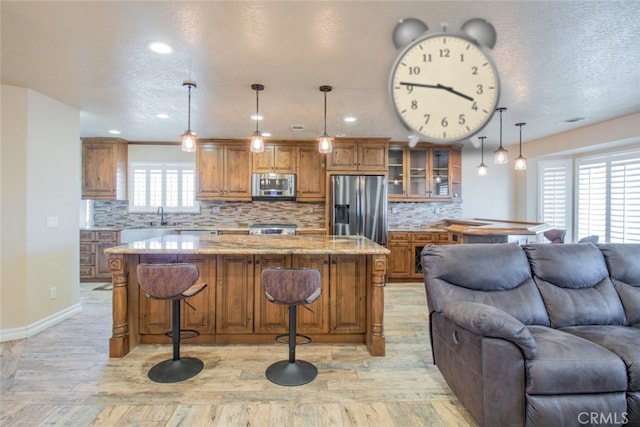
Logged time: {"hour": 3, "minute": 46}
